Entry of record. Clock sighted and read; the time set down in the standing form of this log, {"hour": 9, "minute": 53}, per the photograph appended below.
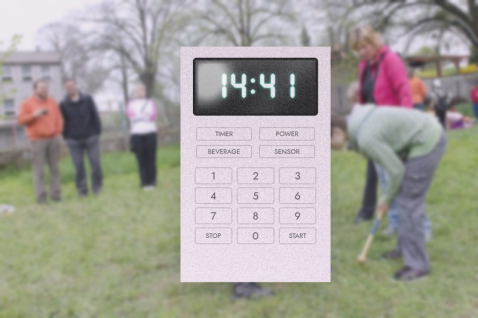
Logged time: {"hour": 14, "minute": 41}
